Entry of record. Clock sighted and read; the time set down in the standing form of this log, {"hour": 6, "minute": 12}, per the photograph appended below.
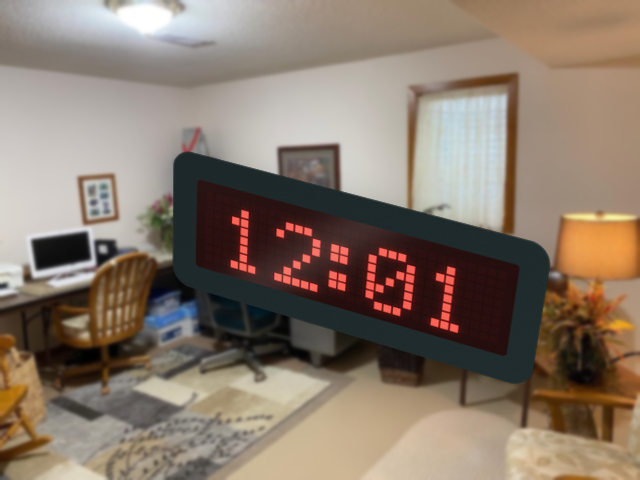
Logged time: {"hour": 12, "minute": 1}
